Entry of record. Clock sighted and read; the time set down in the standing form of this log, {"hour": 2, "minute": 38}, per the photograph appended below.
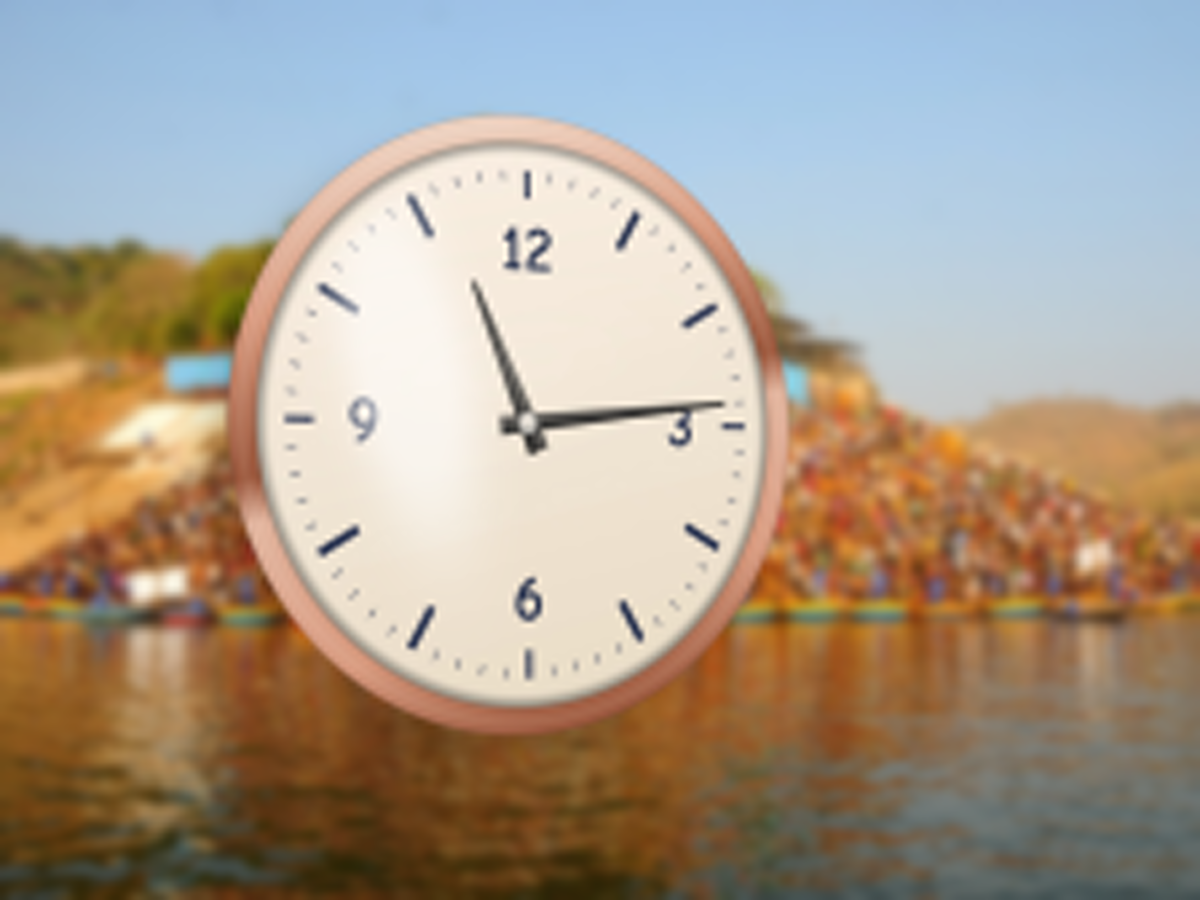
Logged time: {"hour": 11, "minute": 14}
